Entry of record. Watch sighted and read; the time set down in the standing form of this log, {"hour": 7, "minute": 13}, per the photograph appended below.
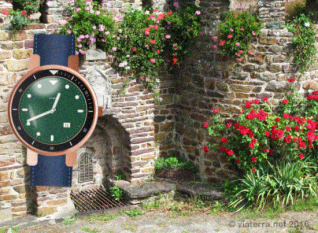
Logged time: {"hour": 12, "minute": 41}
